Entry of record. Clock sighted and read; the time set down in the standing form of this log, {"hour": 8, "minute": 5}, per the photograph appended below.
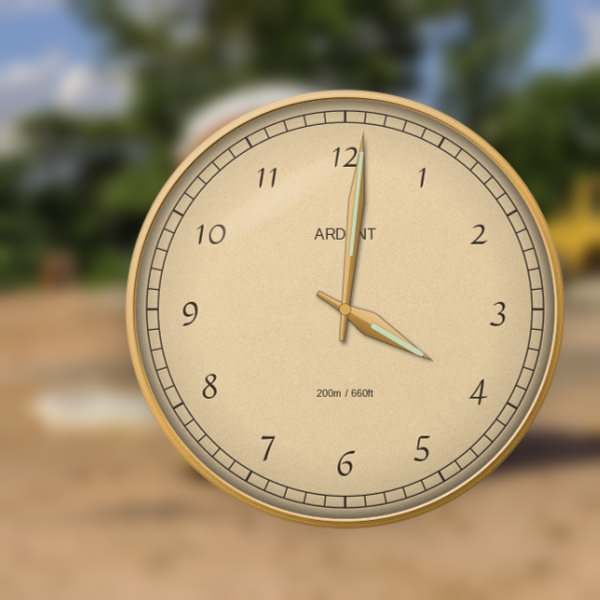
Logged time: {"hour": 4, "minute": 1}
